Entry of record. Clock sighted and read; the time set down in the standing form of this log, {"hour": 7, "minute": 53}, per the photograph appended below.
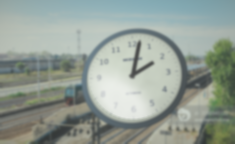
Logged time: {"hour": 2, "minute": 2}
